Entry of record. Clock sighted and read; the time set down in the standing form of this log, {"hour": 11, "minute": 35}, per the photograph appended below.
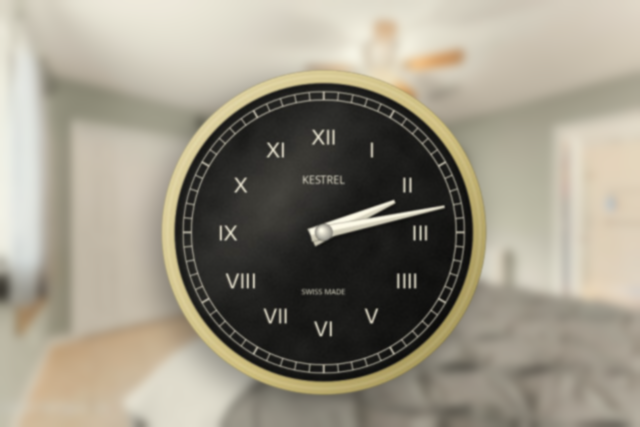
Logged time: {"hour": 2, "minute": 13}
